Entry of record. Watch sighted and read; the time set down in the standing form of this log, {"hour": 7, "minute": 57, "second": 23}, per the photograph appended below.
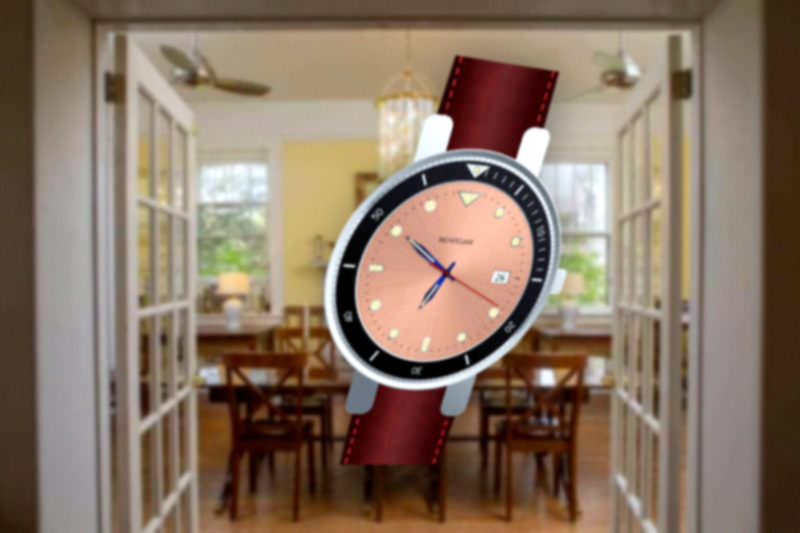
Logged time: {"hour": 6, "minute": 50, "second": 19}
